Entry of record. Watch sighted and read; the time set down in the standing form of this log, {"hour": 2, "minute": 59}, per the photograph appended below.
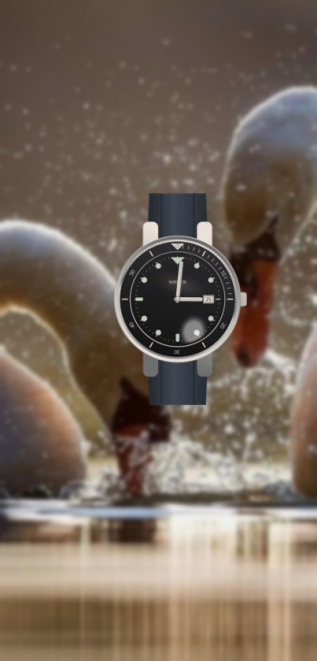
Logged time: {"hour": 3, "minute": 1}
